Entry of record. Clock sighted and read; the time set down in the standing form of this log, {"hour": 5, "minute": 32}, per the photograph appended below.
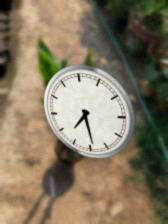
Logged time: {"hour": 7, "minute": 29}
